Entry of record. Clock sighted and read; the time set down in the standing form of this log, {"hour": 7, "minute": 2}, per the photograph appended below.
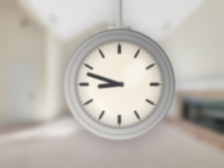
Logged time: {"hour": 8, "minute": 48}
